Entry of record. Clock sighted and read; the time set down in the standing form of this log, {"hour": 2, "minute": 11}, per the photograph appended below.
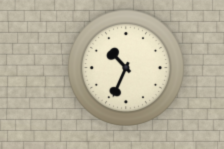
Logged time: {"hour": 10, "minute": 34}
